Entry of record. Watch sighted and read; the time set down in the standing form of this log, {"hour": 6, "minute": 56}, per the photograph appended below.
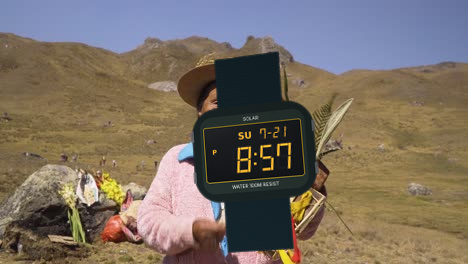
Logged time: {"hour": 8, "minute": 57}
